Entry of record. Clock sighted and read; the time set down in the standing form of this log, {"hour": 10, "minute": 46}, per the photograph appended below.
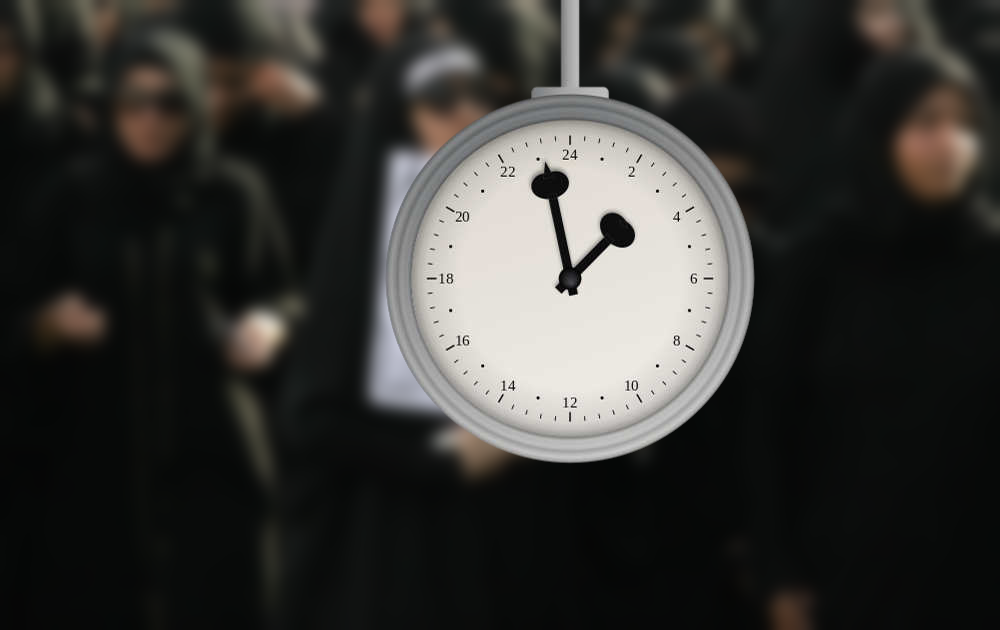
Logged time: {"hour": 2, "minute": 58}
